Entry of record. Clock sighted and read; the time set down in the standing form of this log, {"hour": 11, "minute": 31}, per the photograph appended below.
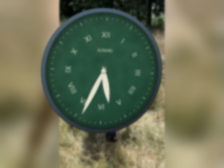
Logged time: {"hour": 5, "minute": 34}
